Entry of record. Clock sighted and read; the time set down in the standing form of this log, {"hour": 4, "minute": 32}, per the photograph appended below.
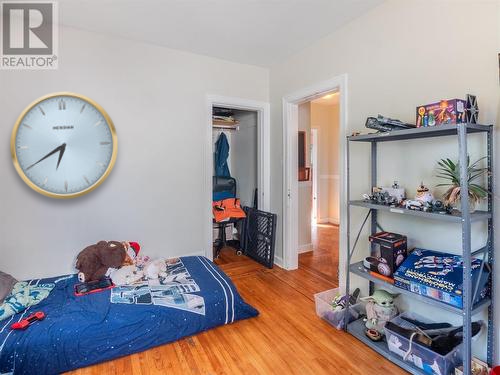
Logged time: {"hour": 6, "minute": 40}
